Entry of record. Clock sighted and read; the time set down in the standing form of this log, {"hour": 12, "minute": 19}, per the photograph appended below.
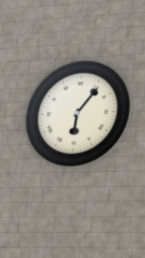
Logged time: {"hour": 6, "minute": 6}
